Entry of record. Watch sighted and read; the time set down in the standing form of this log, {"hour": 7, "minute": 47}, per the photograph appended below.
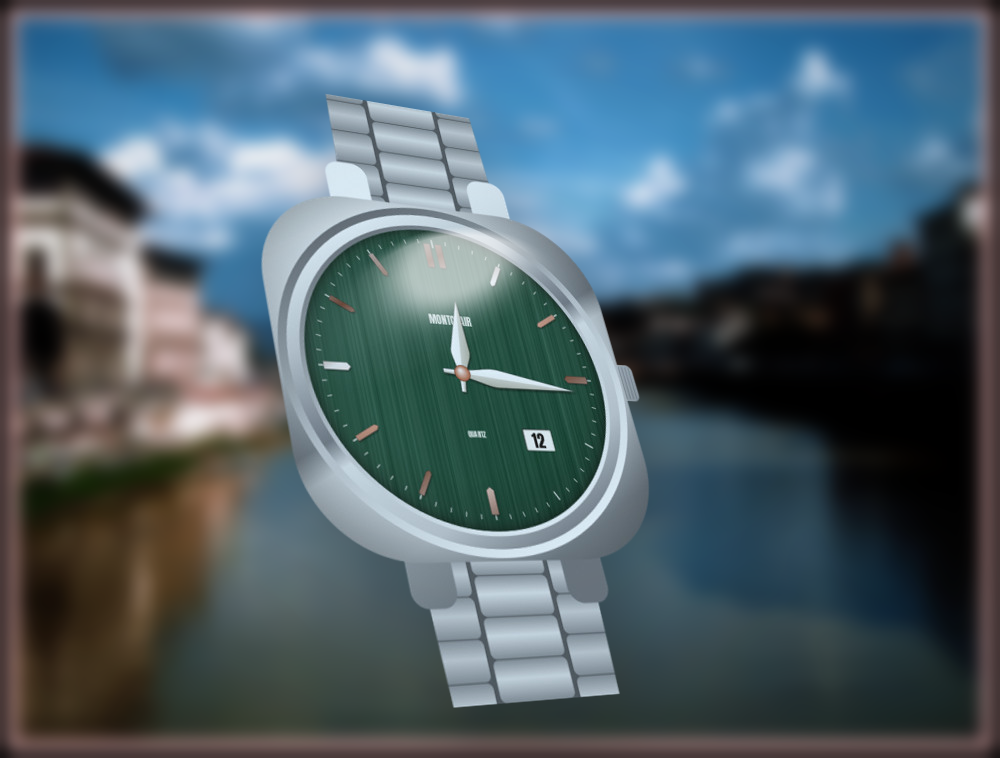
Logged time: {"hour": 12, "minute": 16}
